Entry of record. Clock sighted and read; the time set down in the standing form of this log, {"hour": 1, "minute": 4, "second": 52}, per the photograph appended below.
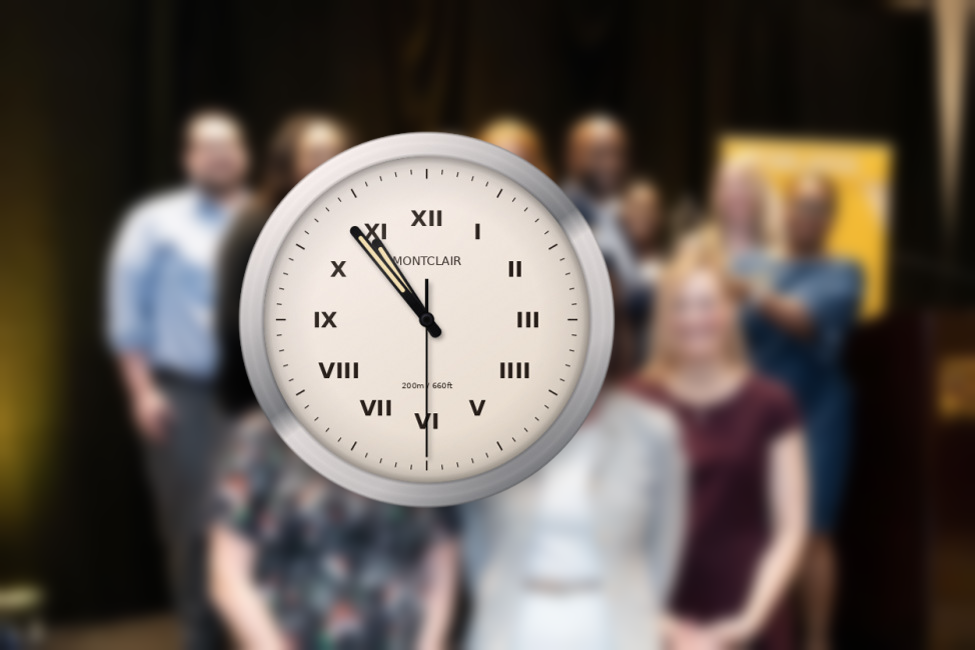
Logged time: {"hour": 10, "minute": 53, "second": 30}
